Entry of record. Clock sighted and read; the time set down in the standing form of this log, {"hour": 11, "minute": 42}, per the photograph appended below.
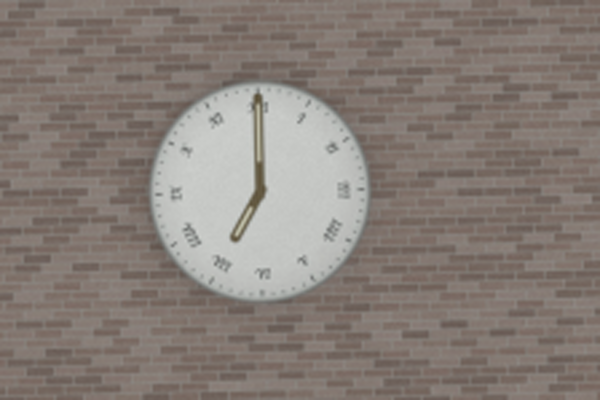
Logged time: {"hour": 7, "minute": 0}
